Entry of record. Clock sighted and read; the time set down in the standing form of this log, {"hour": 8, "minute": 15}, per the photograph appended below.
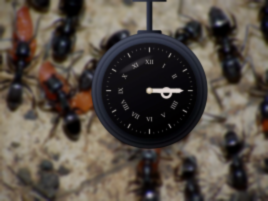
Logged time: {"hour": 3, "minute": 15}
